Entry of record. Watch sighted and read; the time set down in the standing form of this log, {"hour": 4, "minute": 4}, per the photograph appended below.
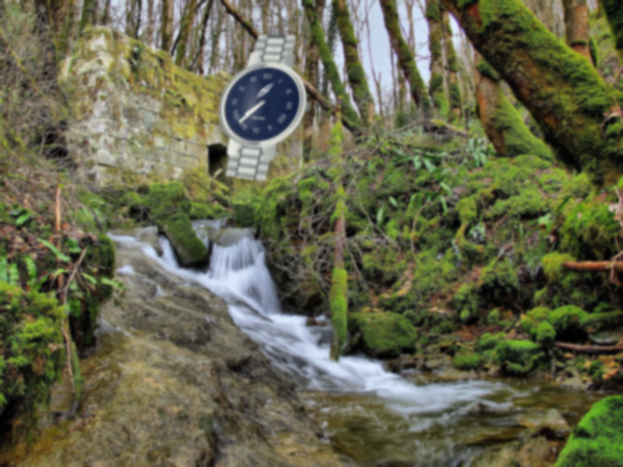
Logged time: {"hour": 7, "minute": 37}
